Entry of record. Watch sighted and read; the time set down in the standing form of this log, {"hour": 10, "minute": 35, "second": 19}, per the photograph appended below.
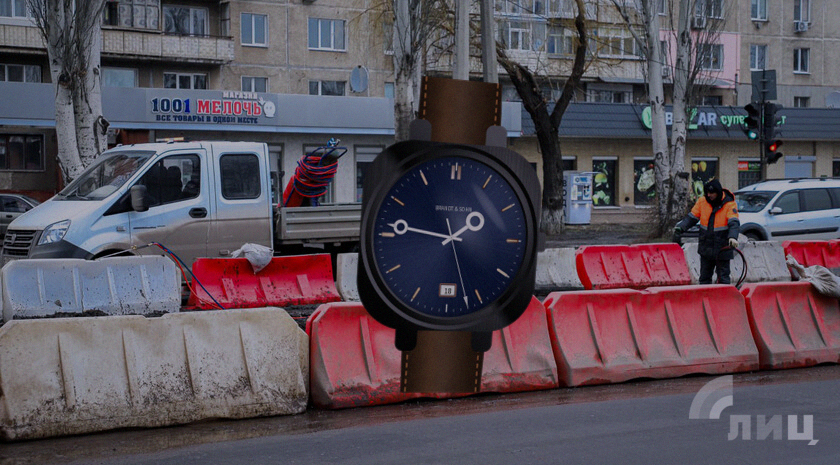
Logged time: {"hour": 1, "minute": 46, "second": 27}
